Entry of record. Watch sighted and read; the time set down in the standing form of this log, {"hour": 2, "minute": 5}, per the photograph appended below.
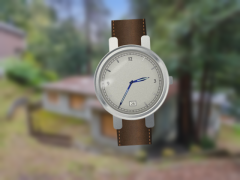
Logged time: {"hour": 2, "minute": 35}
